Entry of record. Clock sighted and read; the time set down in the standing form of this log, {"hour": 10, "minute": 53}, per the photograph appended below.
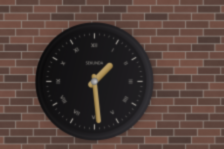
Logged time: {"hour": 1, "minute": 29}
